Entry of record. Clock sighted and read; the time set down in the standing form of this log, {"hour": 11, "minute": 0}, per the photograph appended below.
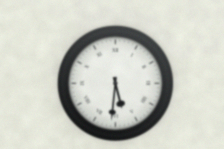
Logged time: {"hour": 5, "minute": 31}
